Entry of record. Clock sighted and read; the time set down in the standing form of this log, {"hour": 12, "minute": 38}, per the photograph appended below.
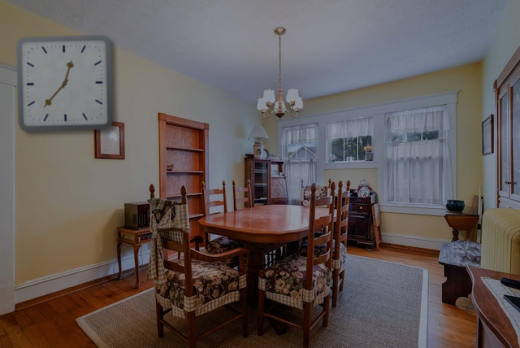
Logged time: {"hour": 12, "minute": 37}
